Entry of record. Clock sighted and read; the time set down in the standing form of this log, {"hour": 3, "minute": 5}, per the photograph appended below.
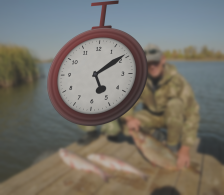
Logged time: {"hour": 5, "minute": 9}
